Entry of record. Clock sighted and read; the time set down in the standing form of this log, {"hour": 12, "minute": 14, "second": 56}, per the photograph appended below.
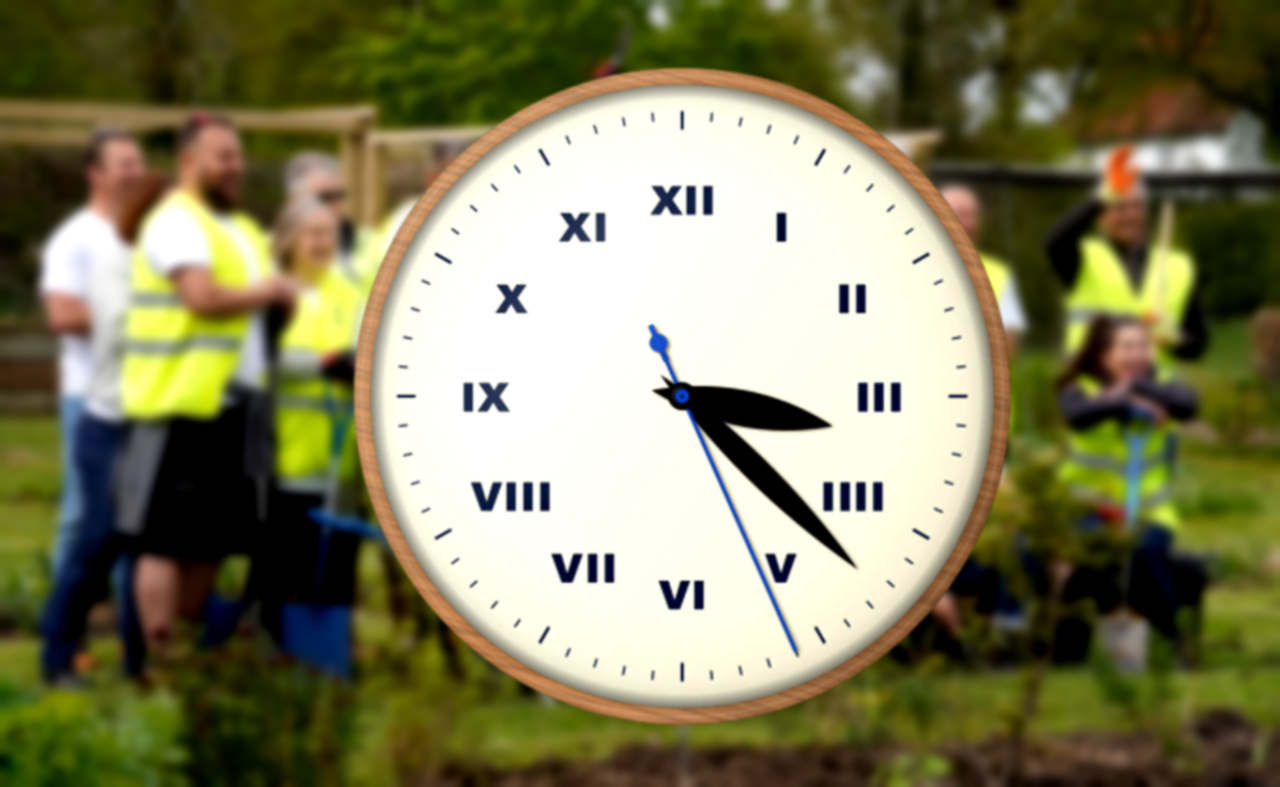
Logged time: {"hour": 3, "minute": 22, "second": 26}
